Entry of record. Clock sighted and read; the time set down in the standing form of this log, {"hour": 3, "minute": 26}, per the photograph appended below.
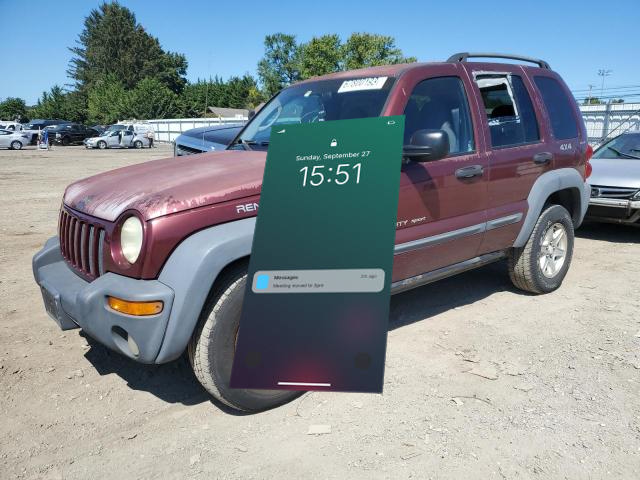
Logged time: {"hour": 15, "minute": 51}
